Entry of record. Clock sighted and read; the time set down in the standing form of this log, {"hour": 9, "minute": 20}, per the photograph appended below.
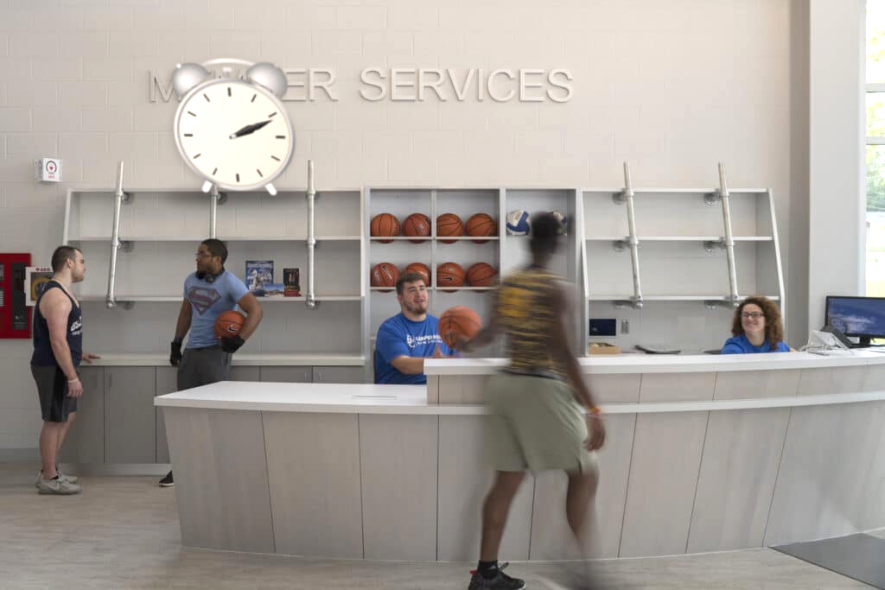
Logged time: {"hour": 2, "minute": 11}
